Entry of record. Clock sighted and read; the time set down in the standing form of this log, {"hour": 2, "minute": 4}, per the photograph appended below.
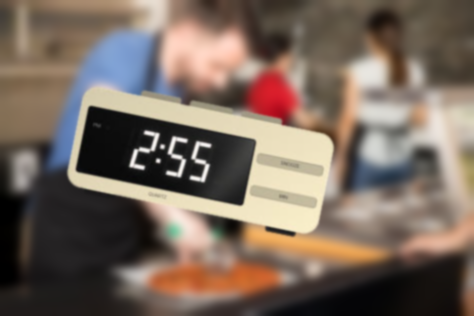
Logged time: {"hour": 2, "minute": 55}
